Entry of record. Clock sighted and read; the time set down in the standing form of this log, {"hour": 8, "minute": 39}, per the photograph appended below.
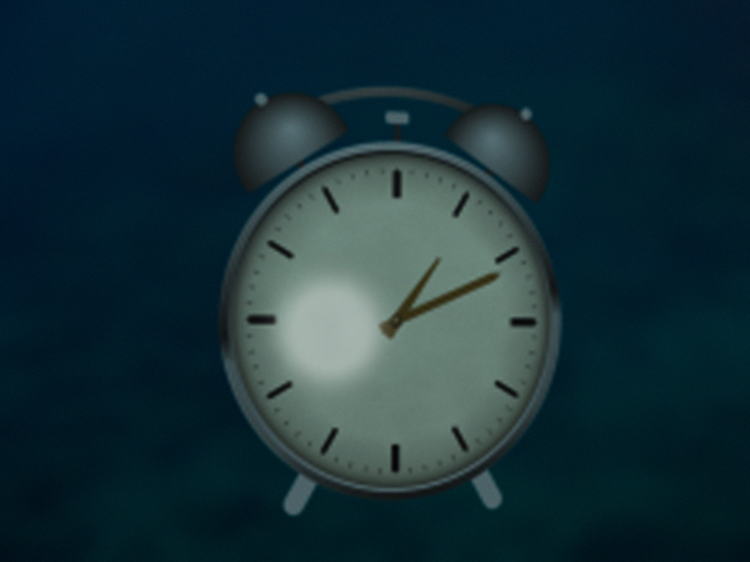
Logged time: {"hour": 1, "minute": 11}
